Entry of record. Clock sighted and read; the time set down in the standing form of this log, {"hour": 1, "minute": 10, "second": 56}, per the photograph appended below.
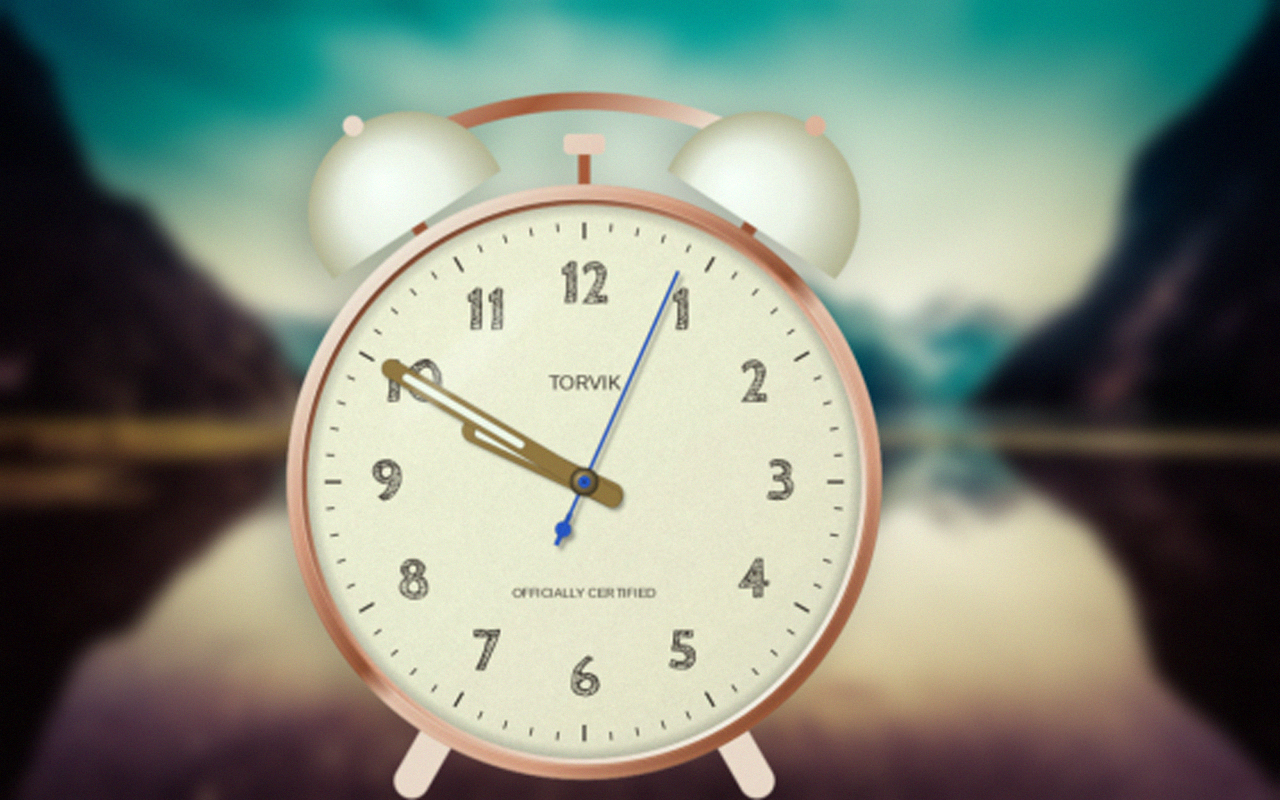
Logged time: {"hour": 9, "minute": 50, "second": 4}
